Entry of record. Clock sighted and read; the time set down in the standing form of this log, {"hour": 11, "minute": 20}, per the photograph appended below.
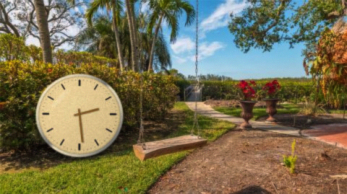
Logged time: {"hour": 2, "minute": 29}
